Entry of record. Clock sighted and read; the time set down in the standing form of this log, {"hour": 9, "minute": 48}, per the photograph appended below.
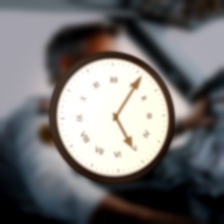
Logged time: {"hour": 5, "minute": 6}
